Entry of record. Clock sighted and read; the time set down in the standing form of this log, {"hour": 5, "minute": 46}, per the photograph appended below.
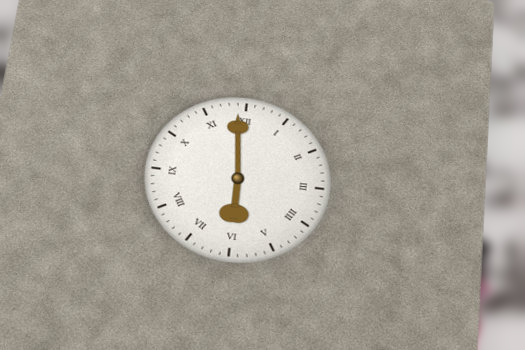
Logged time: {"hour": 5, "minute": 59}
